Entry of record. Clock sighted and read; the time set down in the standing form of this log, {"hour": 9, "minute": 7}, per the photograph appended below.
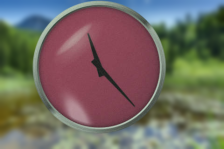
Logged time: {"hour": 11, "minute": 23}
